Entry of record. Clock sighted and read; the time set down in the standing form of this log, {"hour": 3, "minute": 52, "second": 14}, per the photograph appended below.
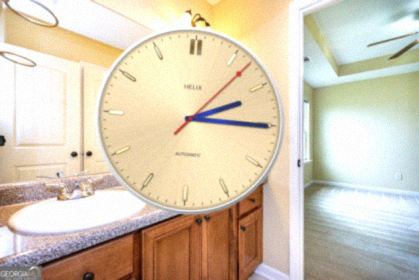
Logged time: {"hour": 2, "minute": 15, "second": 7}
